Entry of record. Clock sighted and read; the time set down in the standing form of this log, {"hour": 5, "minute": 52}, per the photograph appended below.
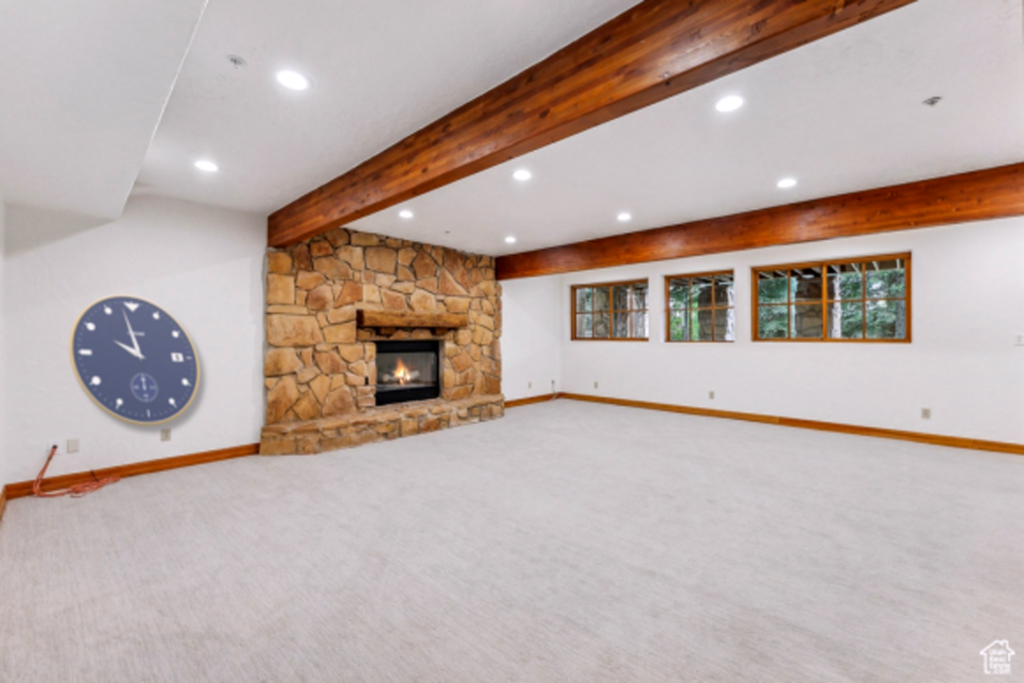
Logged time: {"hour": 9, "minute": 58}
